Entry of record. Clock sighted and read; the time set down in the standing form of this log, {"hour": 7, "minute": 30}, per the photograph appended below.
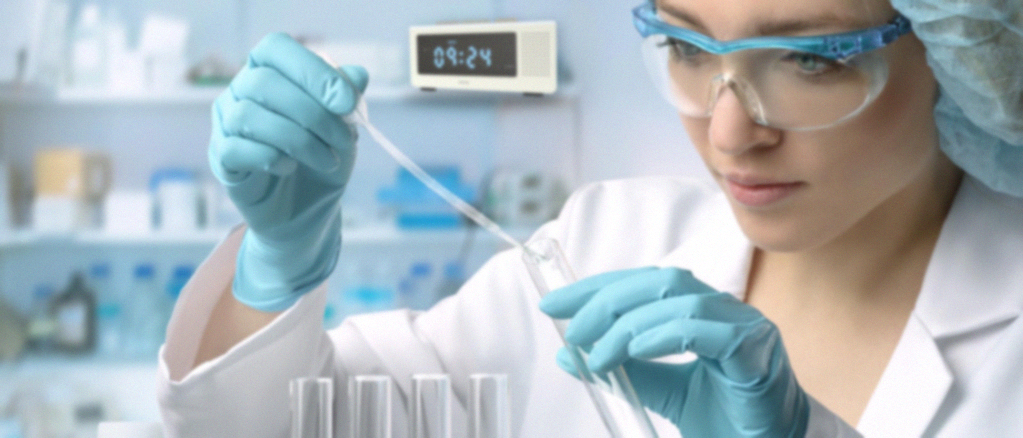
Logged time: {"hour": 9, "minute": 24}
